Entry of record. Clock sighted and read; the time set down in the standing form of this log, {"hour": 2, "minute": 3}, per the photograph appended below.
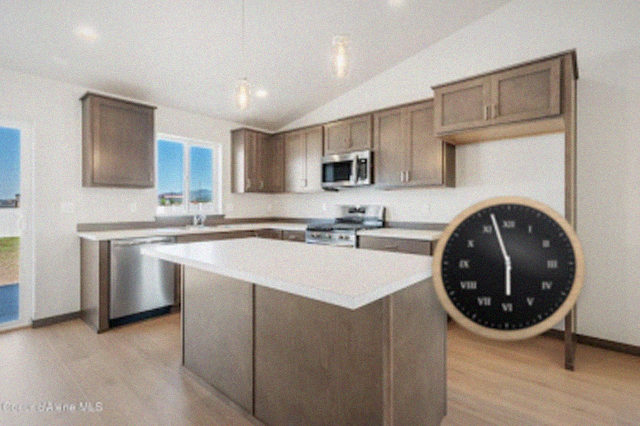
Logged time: {"hour": 5, "minute": 57}
